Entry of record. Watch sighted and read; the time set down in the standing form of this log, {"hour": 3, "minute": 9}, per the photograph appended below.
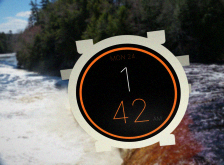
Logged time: {"hour": 1, "minute": 42}
